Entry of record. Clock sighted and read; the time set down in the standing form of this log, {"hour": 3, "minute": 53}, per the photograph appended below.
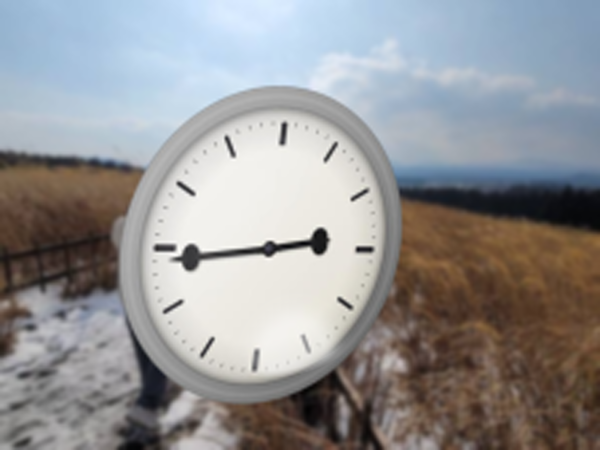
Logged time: {"hour": 2, "minute": 44}
